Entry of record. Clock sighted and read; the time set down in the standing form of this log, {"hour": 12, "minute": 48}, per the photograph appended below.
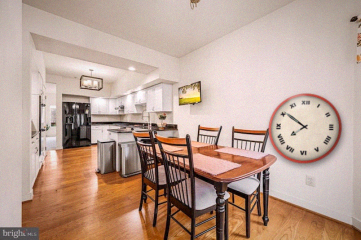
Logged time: {"hour": 7, "minute": 51}
